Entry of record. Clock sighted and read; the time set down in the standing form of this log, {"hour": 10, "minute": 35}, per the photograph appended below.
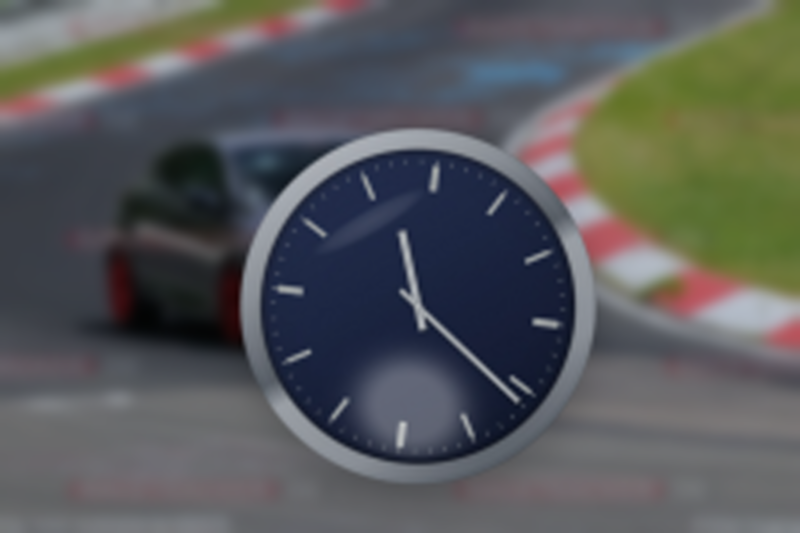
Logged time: {"hour": 11, "minute": 21}
